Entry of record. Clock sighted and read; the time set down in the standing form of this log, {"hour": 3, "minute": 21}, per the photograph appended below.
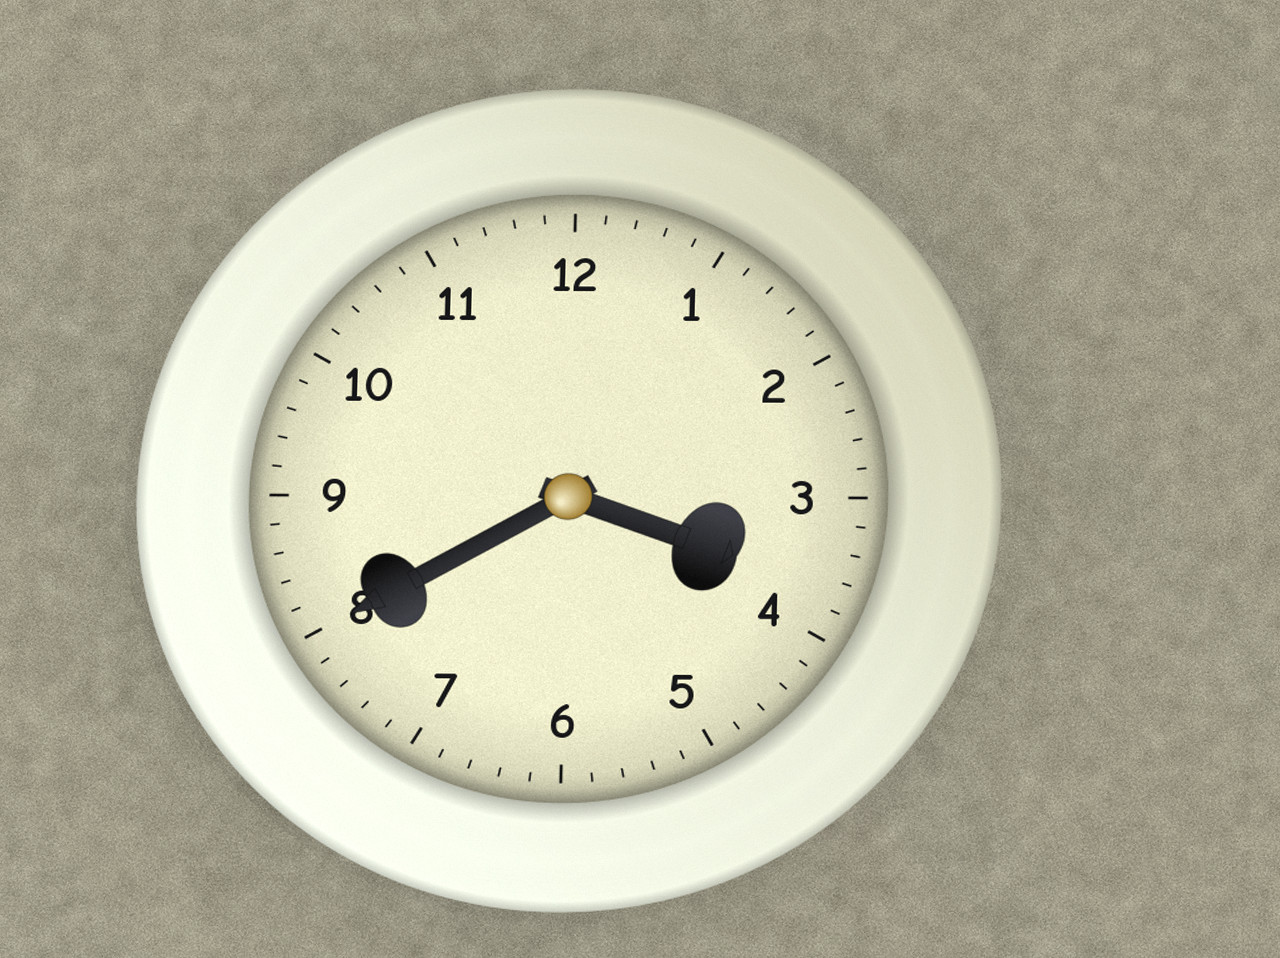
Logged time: {"hour": 3, "minute": 40}
